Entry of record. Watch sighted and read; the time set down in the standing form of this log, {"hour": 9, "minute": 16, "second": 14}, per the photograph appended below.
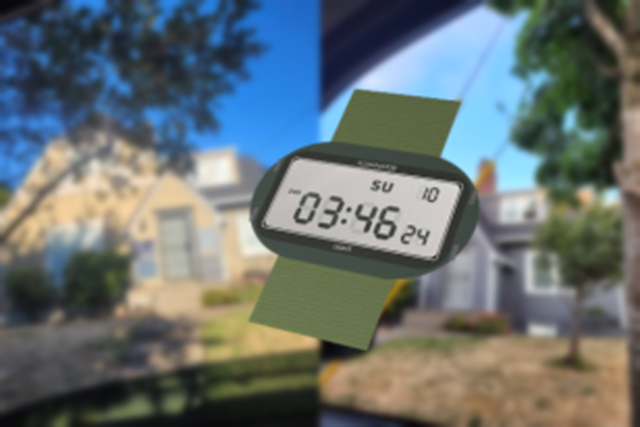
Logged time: {"hour": 3, "minute": 46, "second": 24}
